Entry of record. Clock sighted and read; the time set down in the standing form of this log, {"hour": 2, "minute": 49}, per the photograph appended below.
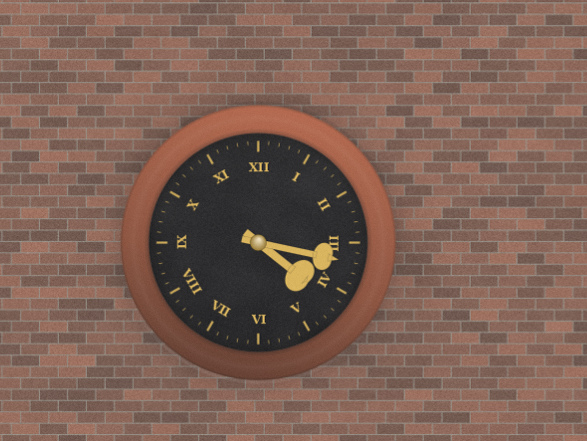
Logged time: {"hour": 4, "minute": 17}
